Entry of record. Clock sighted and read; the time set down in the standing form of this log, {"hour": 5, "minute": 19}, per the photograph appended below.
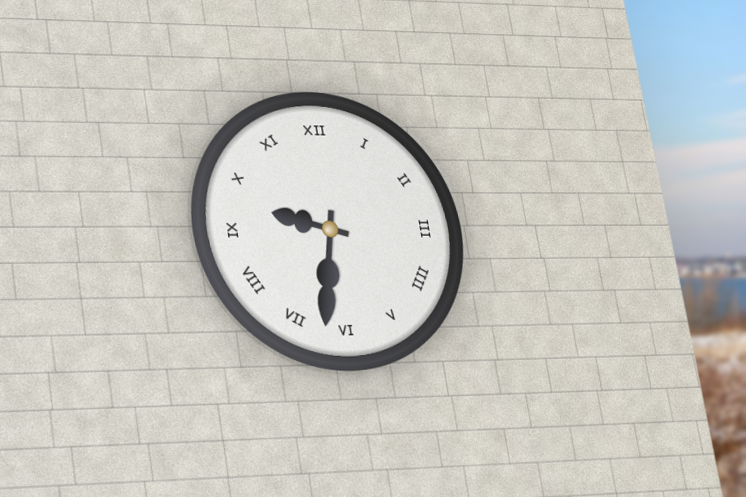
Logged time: {"hour": 9, "minute": 32}
